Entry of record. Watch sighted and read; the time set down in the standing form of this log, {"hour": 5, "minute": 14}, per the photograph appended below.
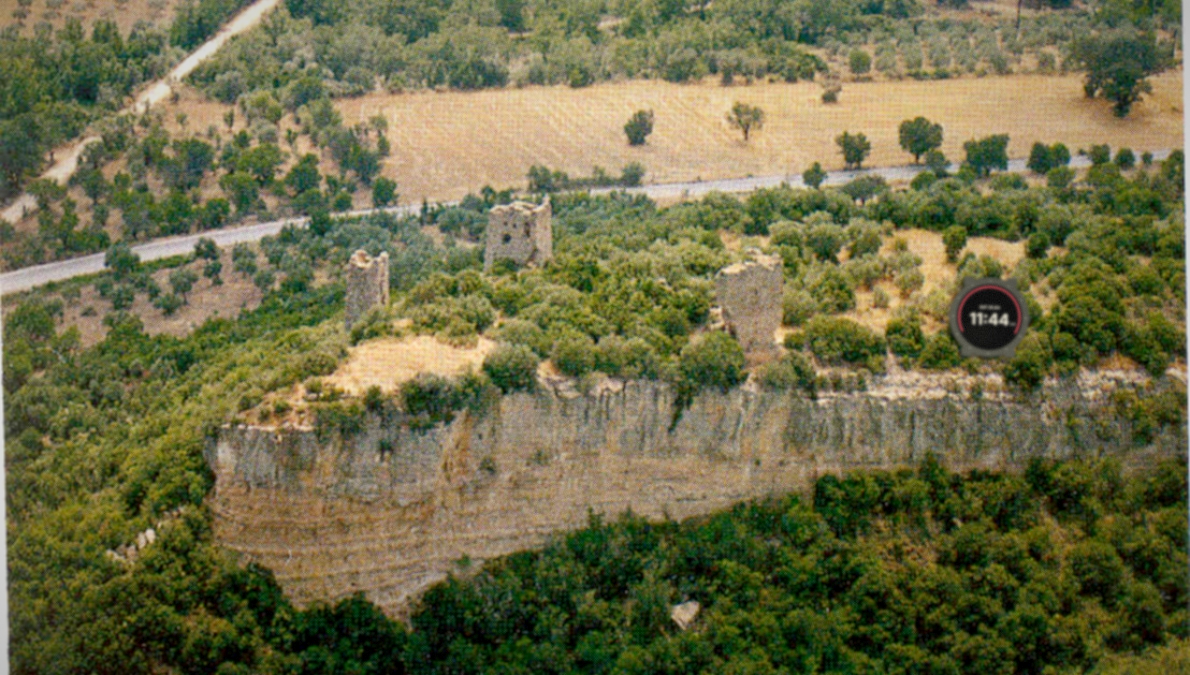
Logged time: {"hour": 11, "minute": 44}
